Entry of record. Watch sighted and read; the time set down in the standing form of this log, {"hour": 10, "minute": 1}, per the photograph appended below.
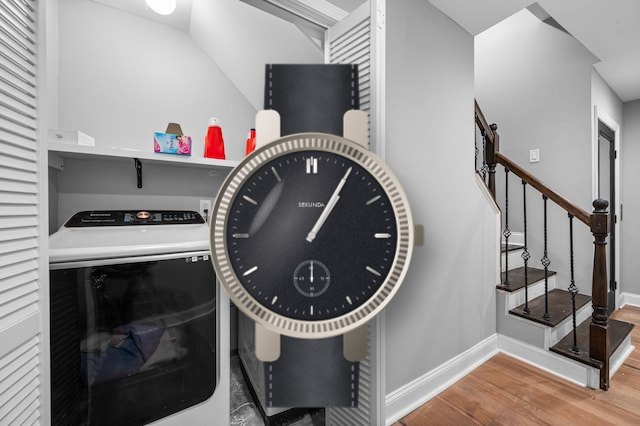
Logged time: {"hour": 1, "minute": 5}
